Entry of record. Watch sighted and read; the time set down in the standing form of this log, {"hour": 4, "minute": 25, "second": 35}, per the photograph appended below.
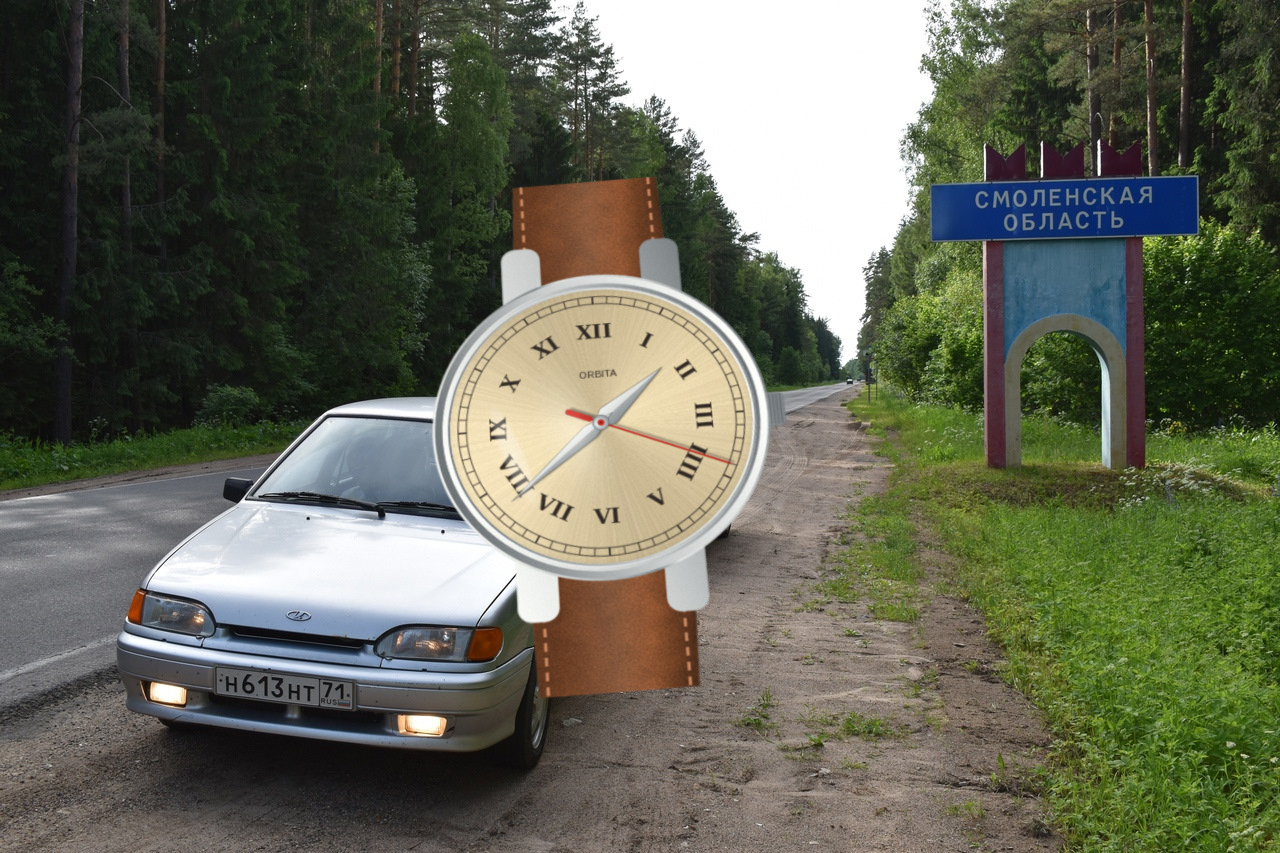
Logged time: {"hour": 1, "minute": 38, "second": 19}
